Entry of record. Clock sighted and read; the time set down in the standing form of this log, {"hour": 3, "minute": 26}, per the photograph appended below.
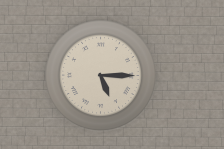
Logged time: {"hour": 5, "minute": 15}
